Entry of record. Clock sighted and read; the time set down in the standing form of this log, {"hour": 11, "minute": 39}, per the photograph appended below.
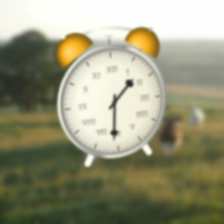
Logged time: {"hour": 1, "minute": 31}
